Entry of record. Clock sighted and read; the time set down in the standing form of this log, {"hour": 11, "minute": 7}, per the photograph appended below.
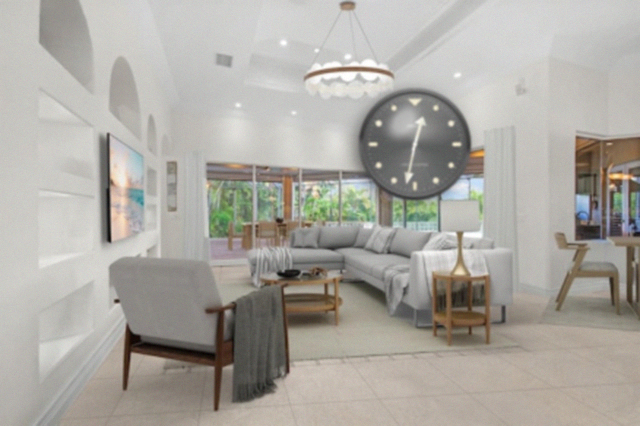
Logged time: {"hour": 12, "minute": 32}
